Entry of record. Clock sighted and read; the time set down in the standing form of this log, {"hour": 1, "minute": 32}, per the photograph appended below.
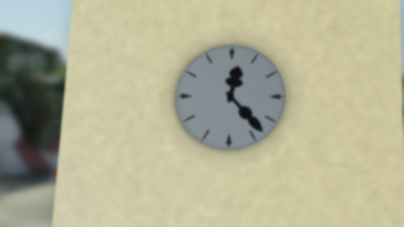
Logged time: {"hour": 12, "minute": 23}
